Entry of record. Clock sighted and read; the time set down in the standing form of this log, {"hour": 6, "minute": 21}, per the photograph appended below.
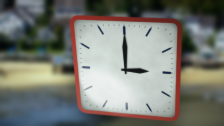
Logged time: {"hour": 3, "minute": 0}
